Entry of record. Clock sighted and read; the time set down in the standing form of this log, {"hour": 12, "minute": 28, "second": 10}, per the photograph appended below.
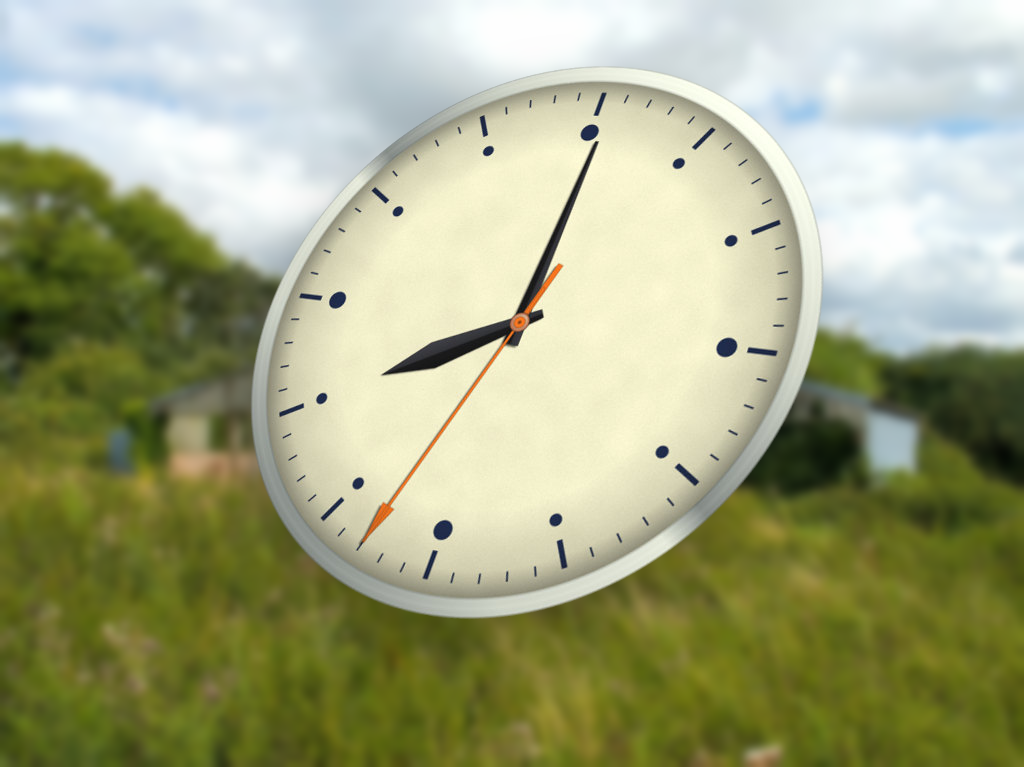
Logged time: {"hour": 8, "minute": 0, "second": 33}
